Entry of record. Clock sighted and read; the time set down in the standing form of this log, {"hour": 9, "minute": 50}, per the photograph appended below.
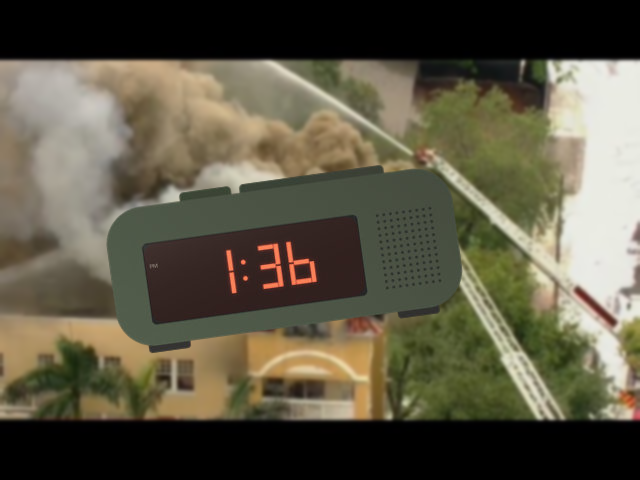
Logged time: {"hour": 1, "minute": 36}
